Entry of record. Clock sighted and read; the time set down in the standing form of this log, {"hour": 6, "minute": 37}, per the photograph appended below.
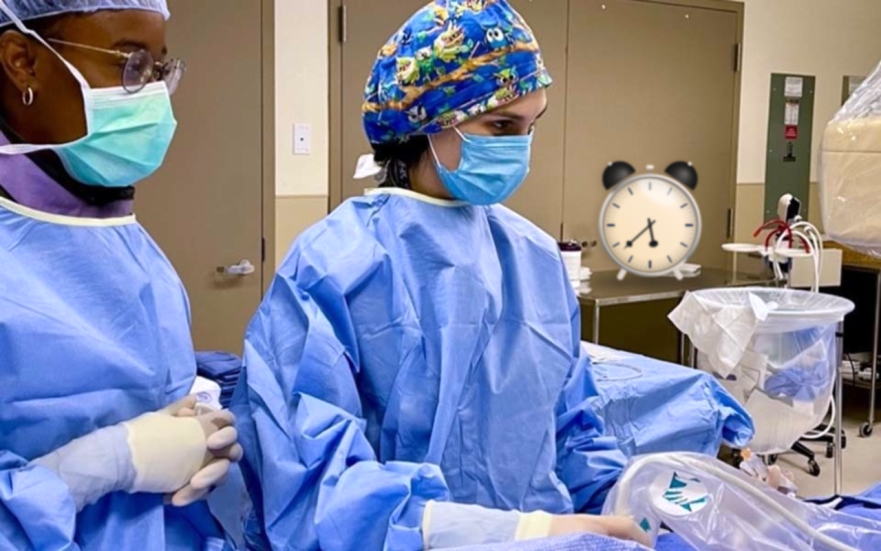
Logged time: {"hour": 5, "minute": 38}
